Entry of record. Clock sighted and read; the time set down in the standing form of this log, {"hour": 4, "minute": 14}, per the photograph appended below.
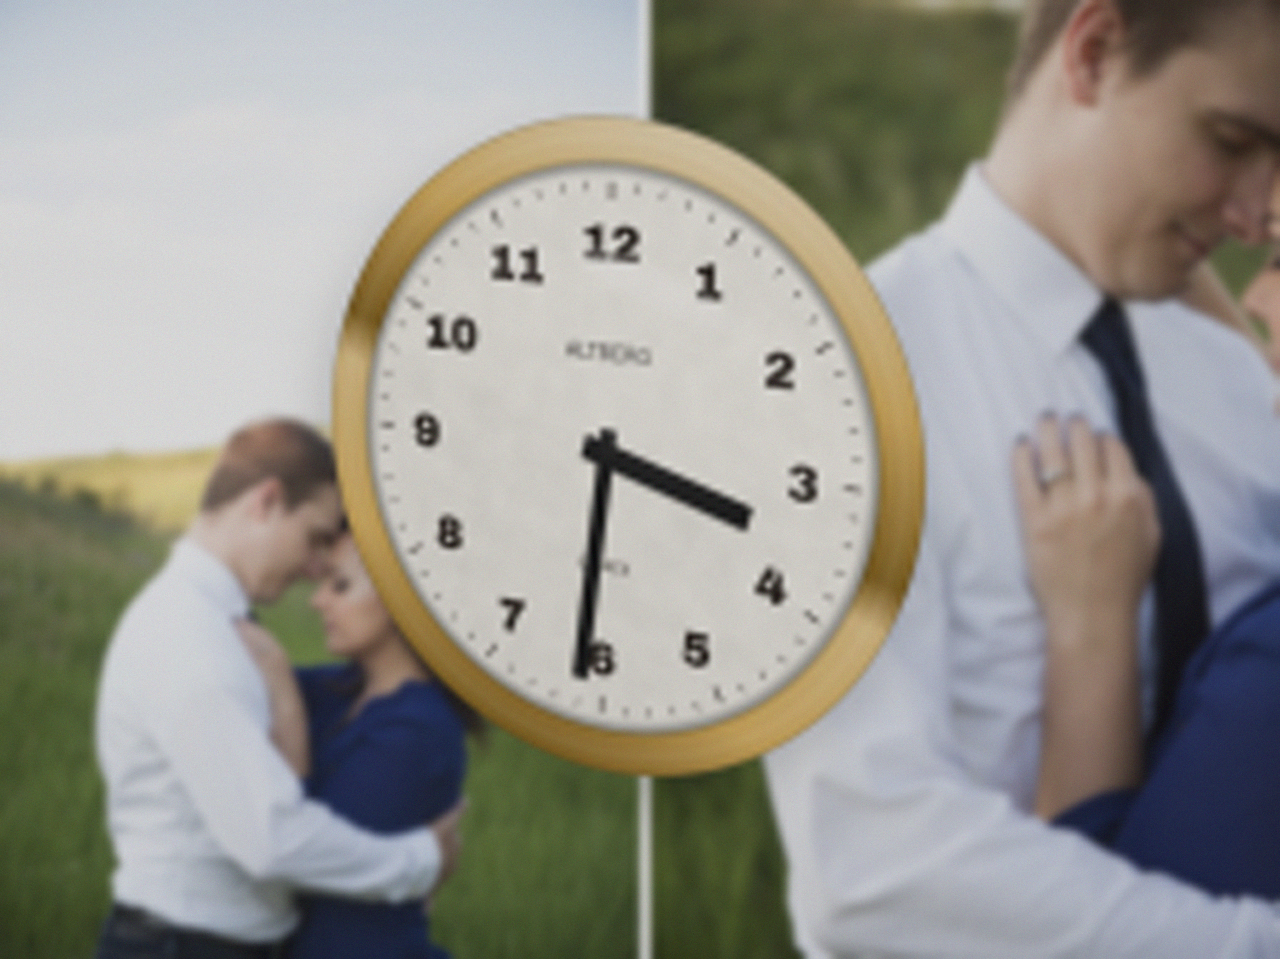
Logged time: {"hour": 3, "minute": 31}
